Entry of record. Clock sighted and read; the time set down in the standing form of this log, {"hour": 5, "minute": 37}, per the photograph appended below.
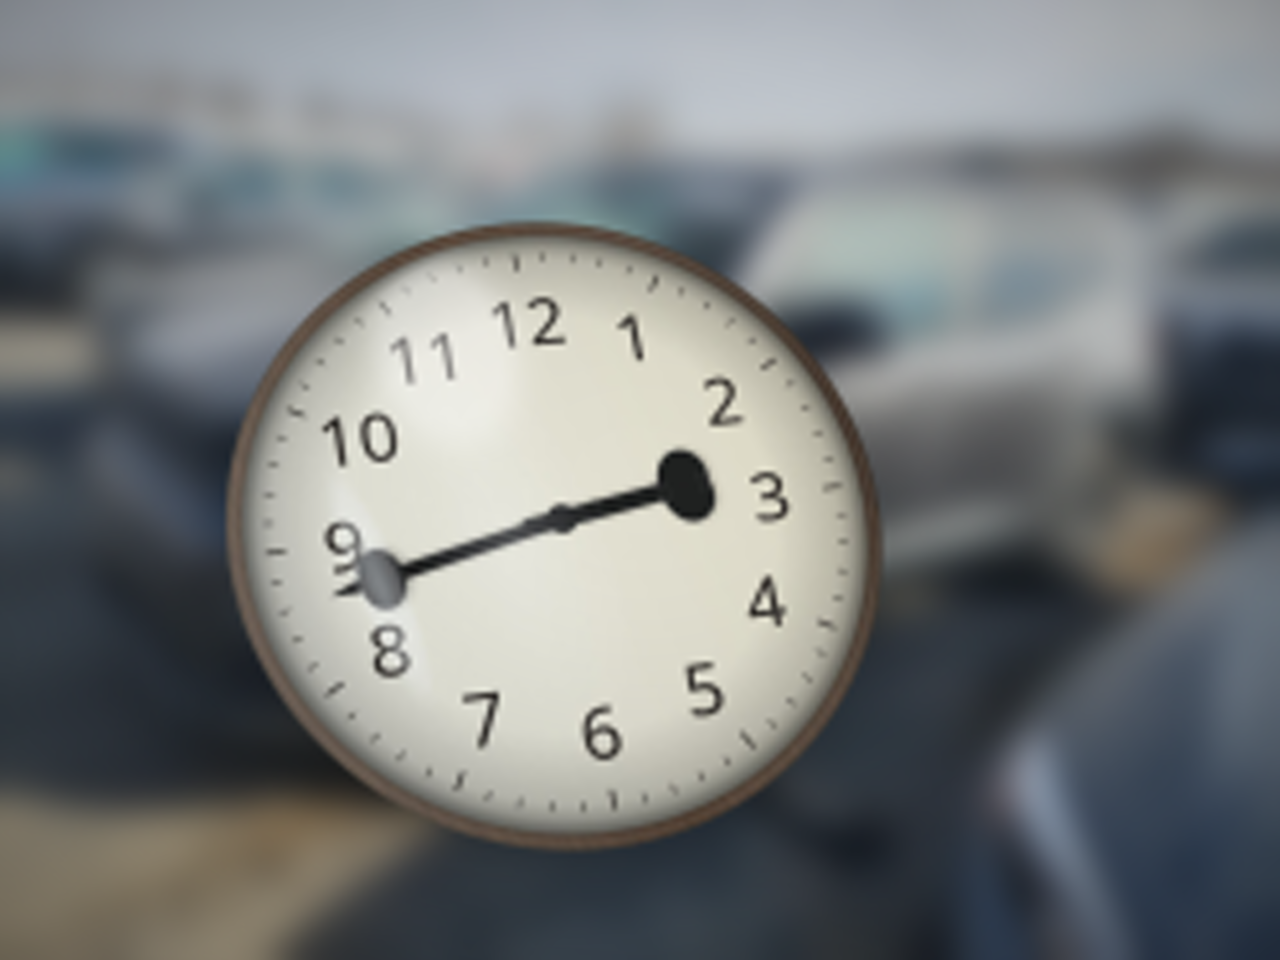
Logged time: {"hour": 2, "minute": 43}
